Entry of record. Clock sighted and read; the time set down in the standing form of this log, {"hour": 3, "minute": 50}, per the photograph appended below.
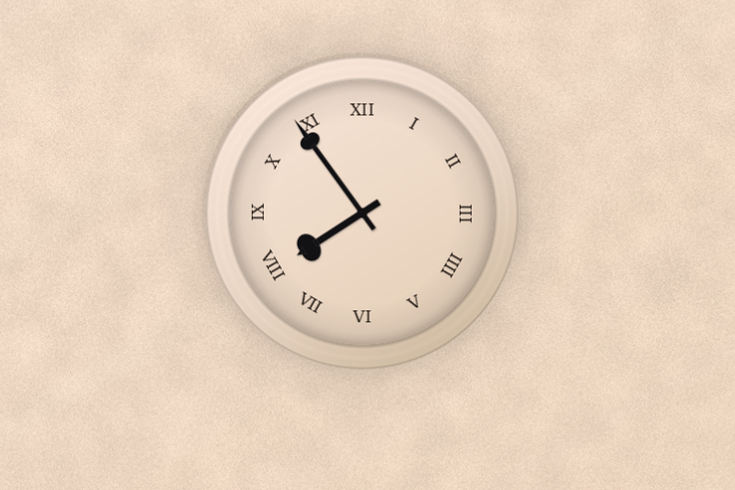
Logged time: {"hour": 7, "minute": 54}
